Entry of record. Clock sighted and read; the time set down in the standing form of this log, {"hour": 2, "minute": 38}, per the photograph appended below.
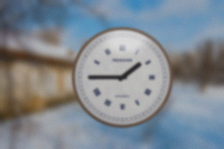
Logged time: {"hour": 1, "minute": 45}
